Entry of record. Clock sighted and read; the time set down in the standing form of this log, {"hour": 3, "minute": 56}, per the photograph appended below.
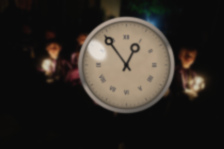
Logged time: {"hour": 12, "minute": 54}
